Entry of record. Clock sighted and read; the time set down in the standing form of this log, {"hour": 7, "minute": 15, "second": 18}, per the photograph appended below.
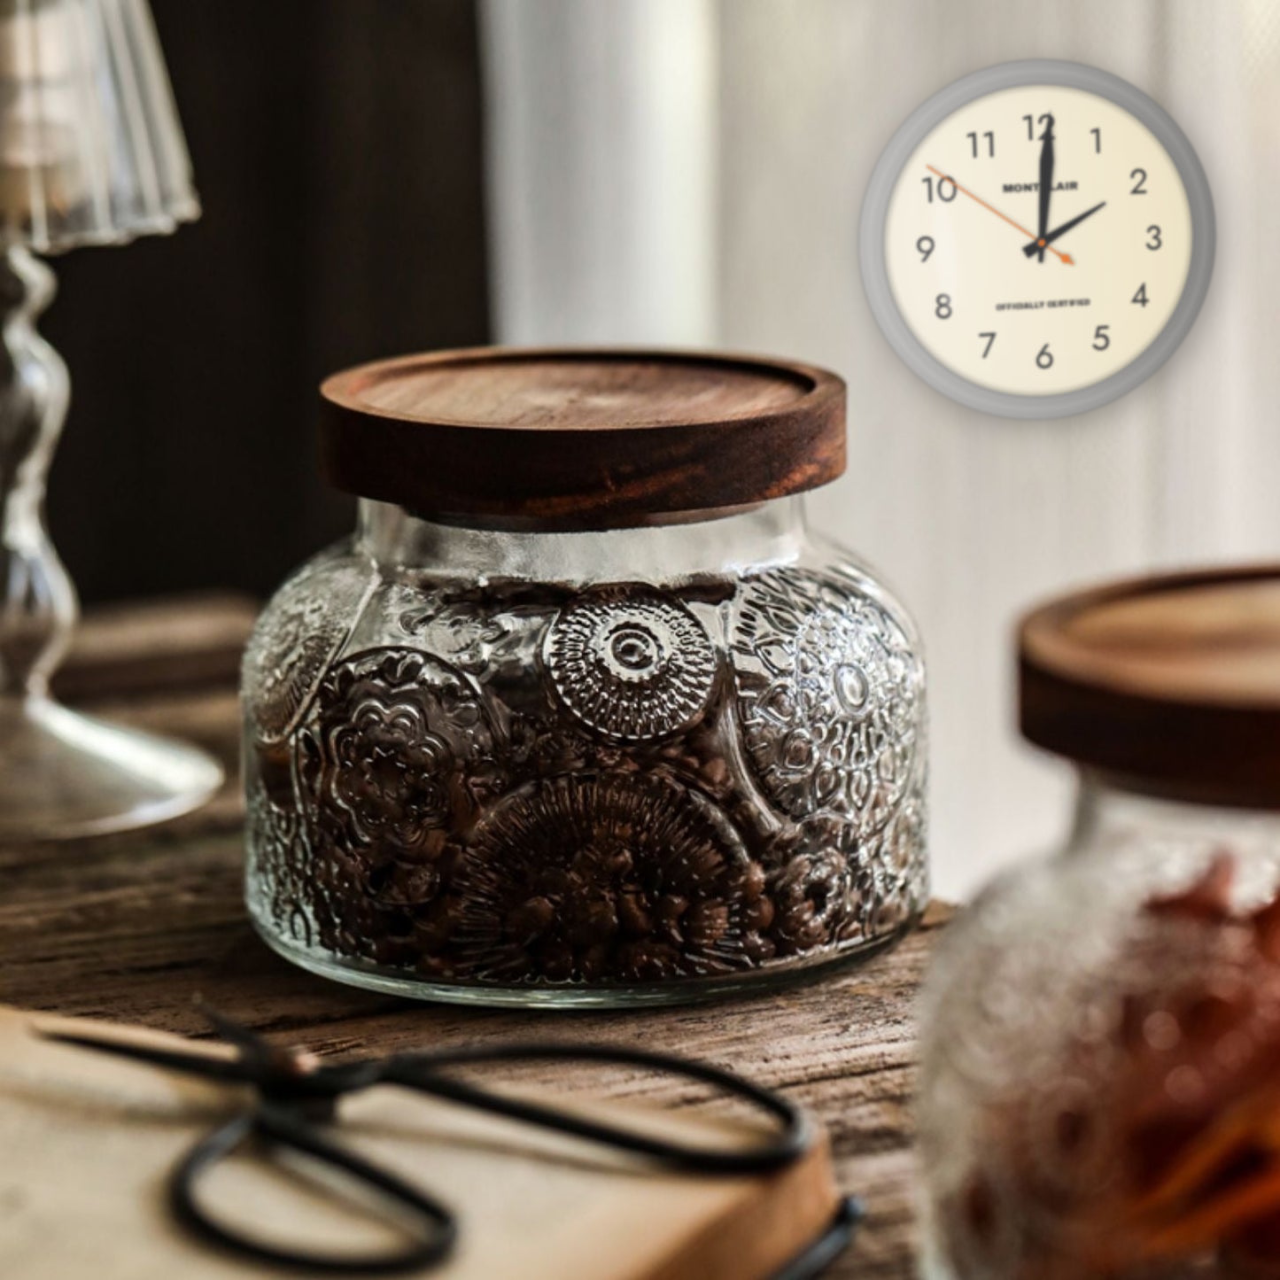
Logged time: {"hour": 2, "minute": 0, "second": 51}
